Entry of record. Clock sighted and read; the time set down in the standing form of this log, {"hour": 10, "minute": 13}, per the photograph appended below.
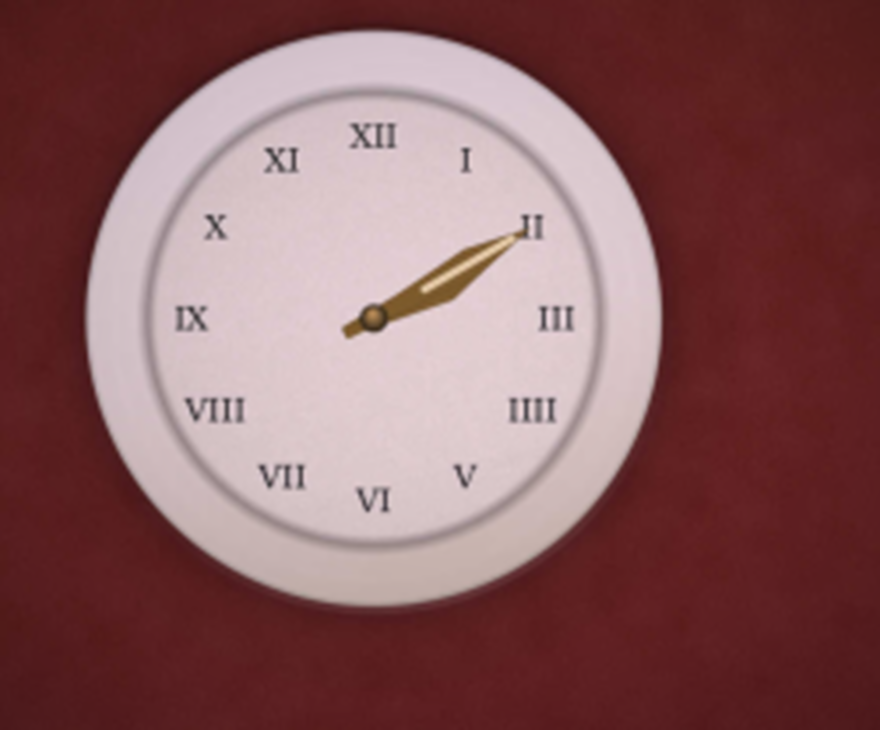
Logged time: {"hour": 2, "minute": 10}
